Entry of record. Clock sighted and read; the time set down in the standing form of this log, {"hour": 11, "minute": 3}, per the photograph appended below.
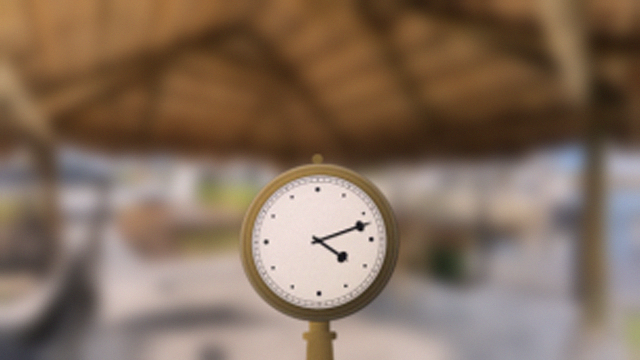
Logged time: {"hour": 4, "minute": 12}
